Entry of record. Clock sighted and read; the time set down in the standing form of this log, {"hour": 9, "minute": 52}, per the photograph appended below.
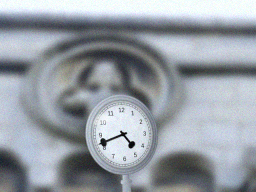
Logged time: {"hour": 4, "minute": 42}
